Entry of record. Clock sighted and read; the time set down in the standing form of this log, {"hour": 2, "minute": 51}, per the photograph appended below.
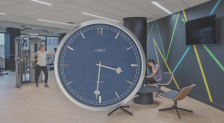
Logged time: {"hour": 3, "minute": 31}
